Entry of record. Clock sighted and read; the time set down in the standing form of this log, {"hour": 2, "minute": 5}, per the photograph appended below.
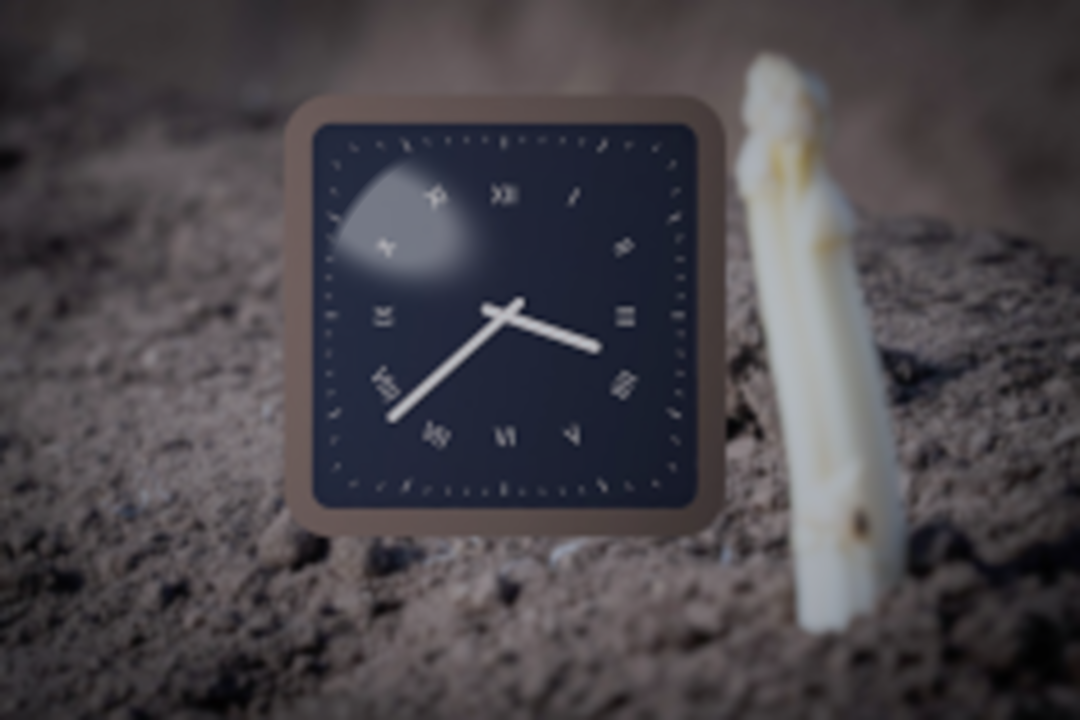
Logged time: {"hour": 3, "minute": 38}
